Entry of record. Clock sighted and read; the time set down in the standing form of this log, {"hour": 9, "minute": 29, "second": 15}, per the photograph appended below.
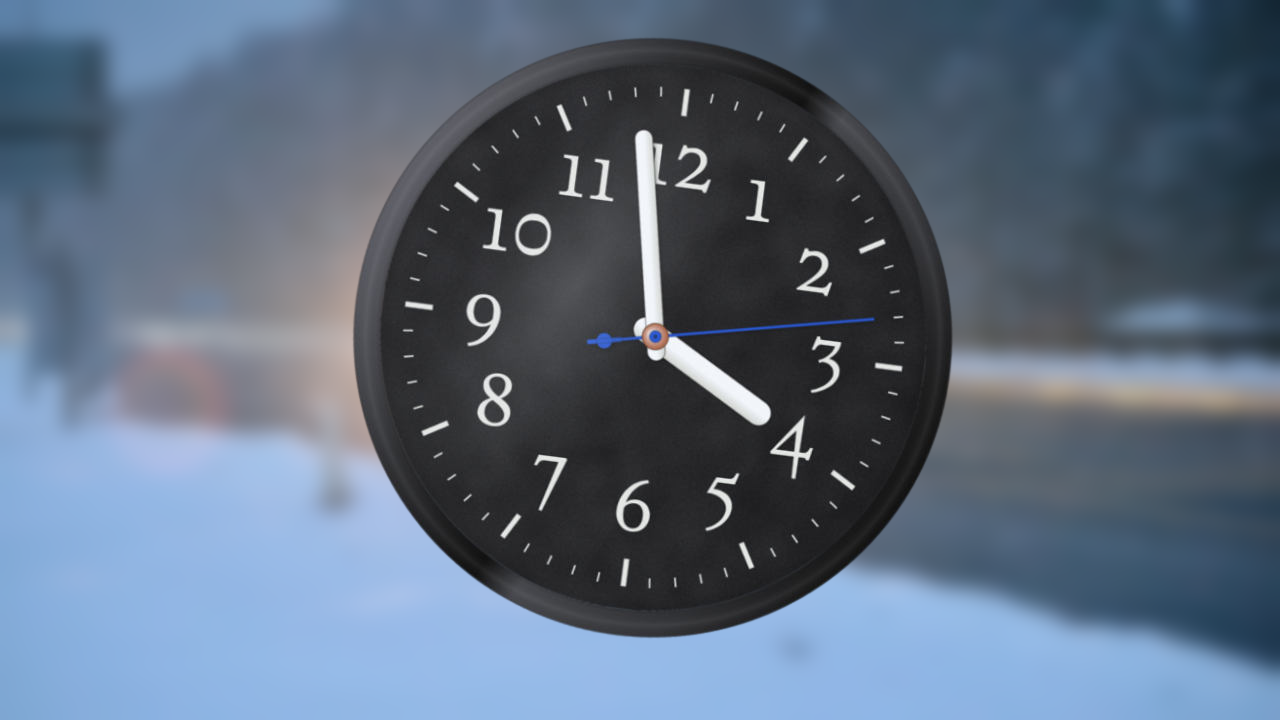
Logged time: {"hour": 3, "minute": 58, "second": 13}
